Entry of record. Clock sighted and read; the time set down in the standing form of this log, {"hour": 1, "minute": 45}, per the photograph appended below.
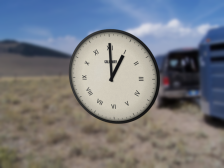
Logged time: {"hour": 1, "minute": 0}
